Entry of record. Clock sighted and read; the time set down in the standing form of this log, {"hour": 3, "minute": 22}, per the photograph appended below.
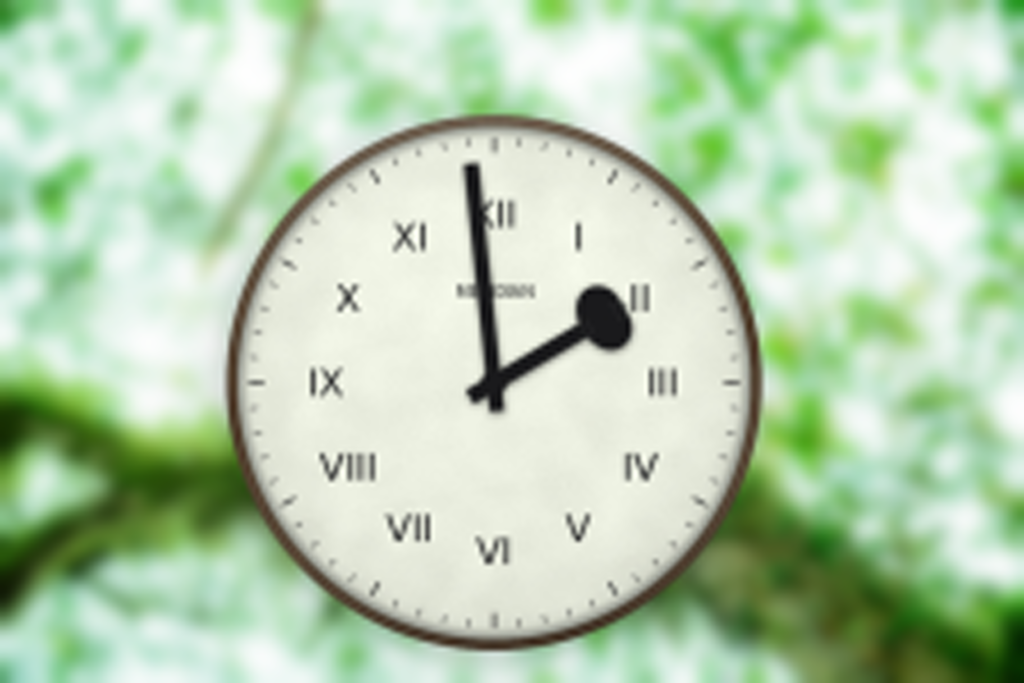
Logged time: {"hour": 1, "minute": 59}
